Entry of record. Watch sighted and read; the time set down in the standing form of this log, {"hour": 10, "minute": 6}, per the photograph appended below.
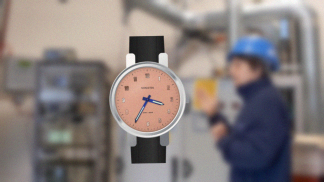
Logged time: {"hour": 3, "minute": 35}
